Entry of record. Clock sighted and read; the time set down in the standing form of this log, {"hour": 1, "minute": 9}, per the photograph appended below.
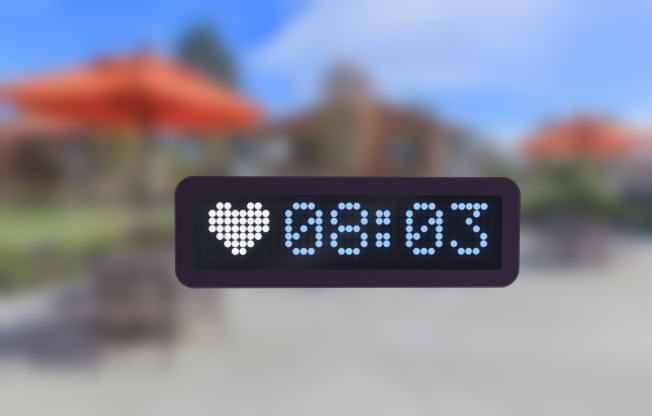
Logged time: {"hour": 8, "minute": 3}
